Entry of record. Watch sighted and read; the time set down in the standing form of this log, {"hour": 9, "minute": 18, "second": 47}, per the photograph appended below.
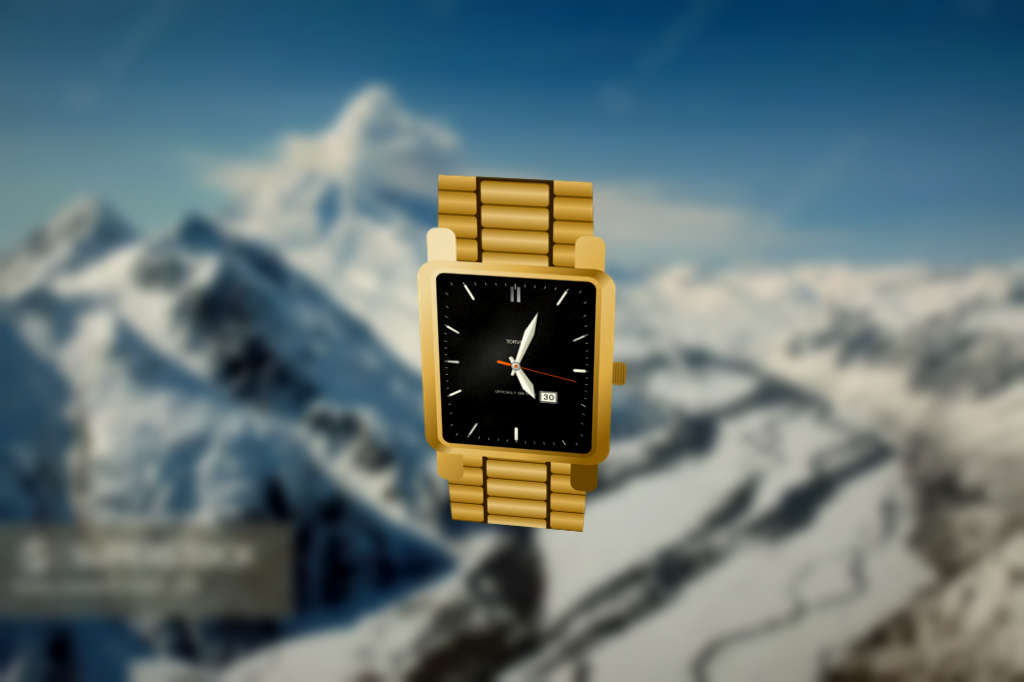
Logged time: {"hour": 5, "minute": 3, "second": 17}
